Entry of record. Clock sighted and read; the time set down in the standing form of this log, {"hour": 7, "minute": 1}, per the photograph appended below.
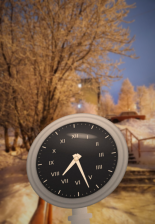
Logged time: {"hour": 7, "minute": 27}
